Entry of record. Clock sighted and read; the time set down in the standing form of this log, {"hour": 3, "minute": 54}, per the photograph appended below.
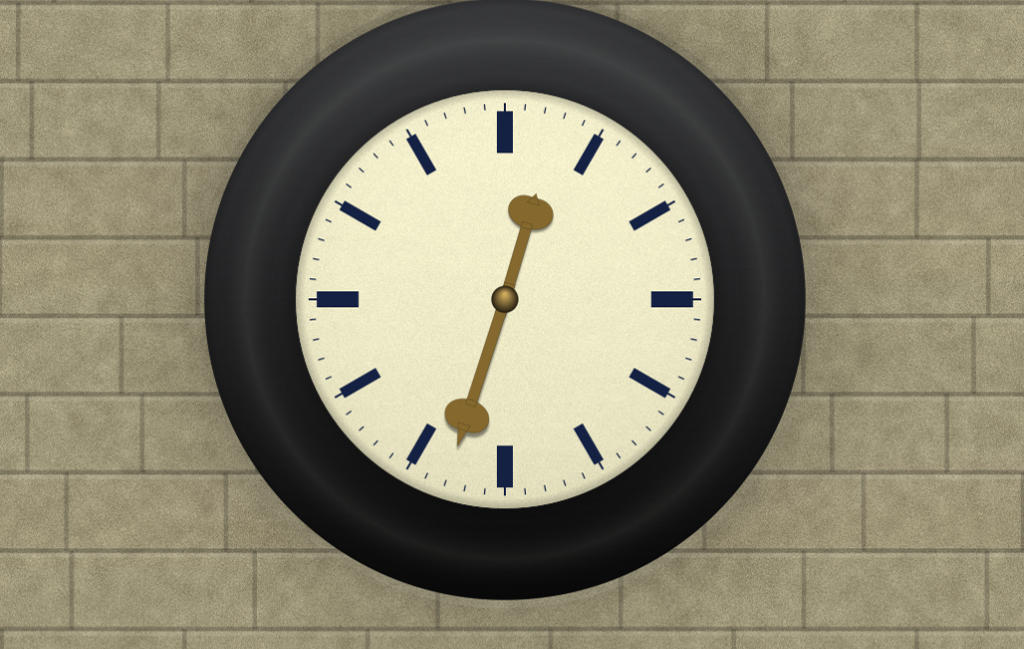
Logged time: {"hour": 12, "minute": 33}
